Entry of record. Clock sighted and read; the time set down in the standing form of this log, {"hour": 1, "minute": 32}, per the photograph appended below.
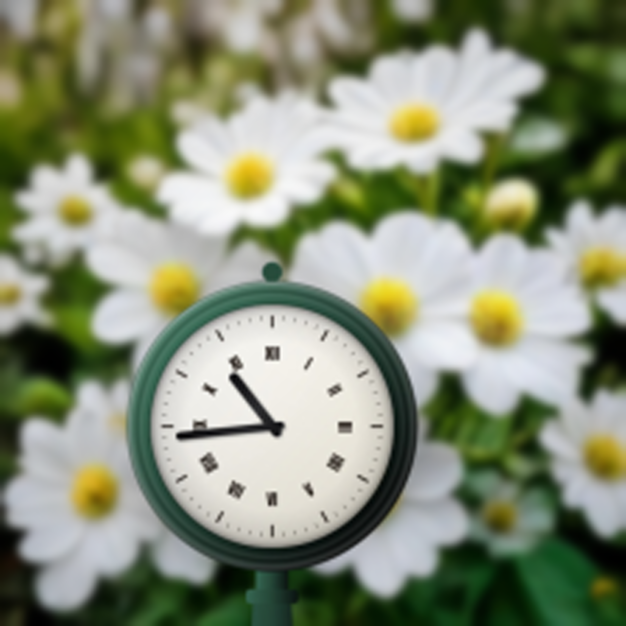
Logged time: {"hour": 10, "minute": 44}
